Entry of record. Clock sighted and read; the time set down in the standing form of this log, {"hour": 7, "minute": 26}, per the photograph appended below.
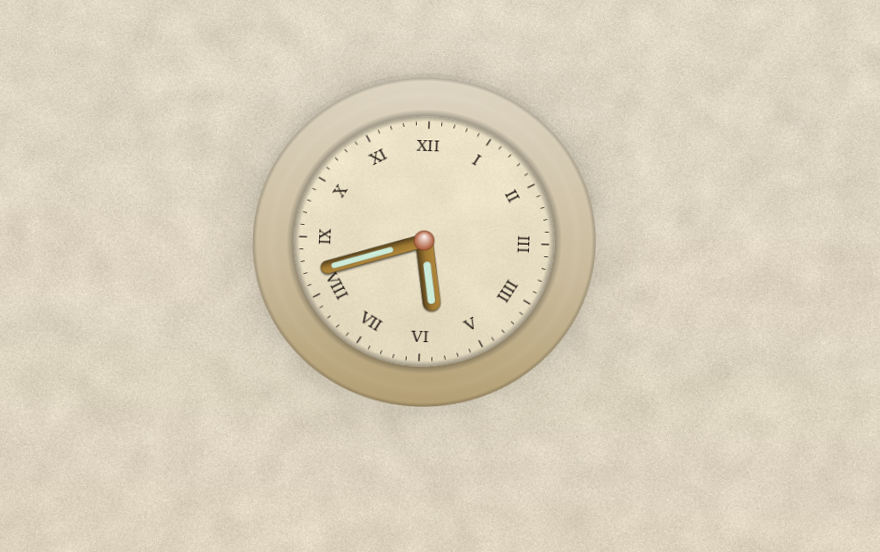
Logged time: {"hour": 5, "minute": 42}
